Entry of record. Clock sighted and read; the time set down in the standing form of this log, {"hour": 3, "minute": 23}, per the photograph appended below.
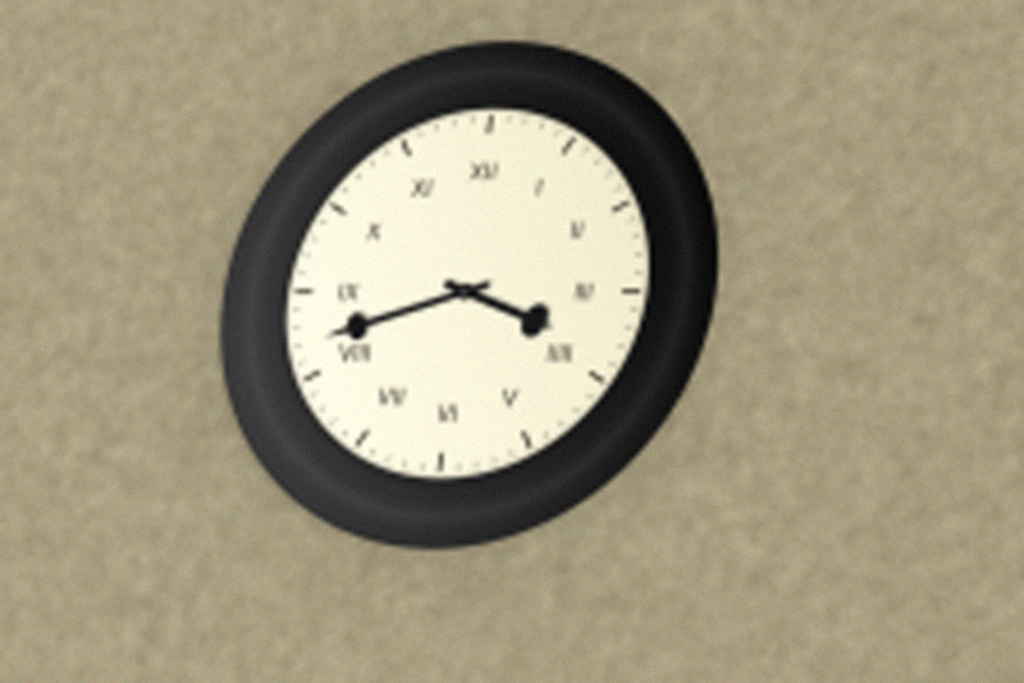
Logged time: {"hour": 3, "minute": 42}
